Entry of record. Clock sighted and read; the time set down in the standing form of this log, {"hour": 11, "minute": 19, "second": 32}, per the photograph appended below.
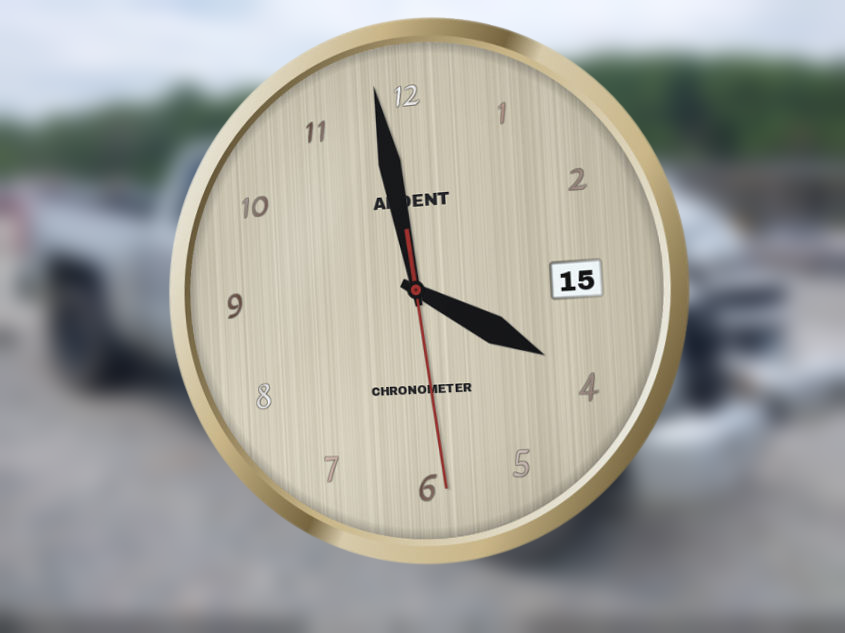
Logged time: {"hour": 3, "minute": 58, "second": 29}
